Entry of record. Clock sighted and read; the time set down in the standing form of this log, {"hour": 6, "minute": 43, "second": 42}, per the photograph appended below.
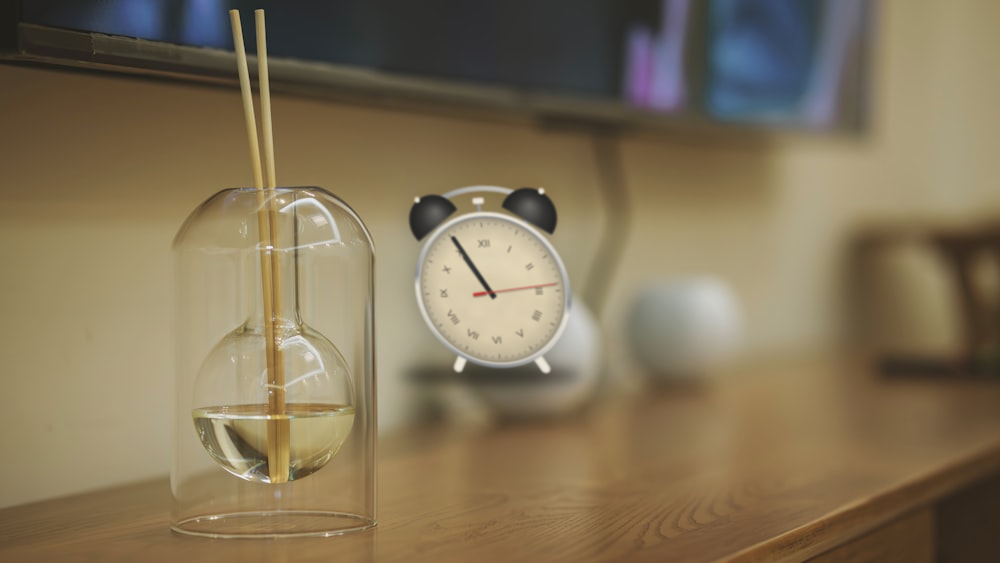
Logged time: {"hour": 10, "minute": 55, "second": 14}
